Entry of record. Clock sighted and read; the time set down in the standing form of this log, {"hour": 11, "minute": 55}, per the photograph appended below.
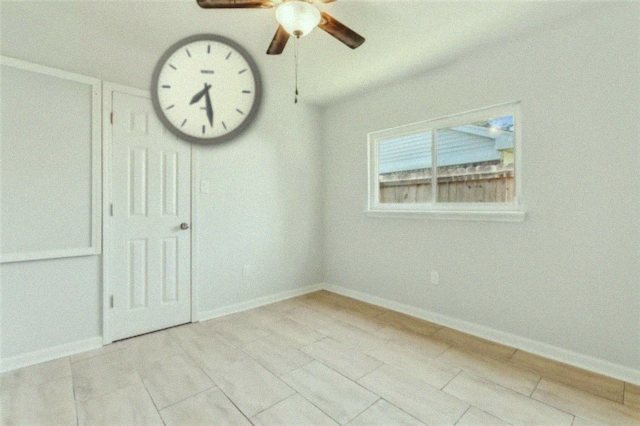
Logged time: {"hour": 7, "minute": 28}
